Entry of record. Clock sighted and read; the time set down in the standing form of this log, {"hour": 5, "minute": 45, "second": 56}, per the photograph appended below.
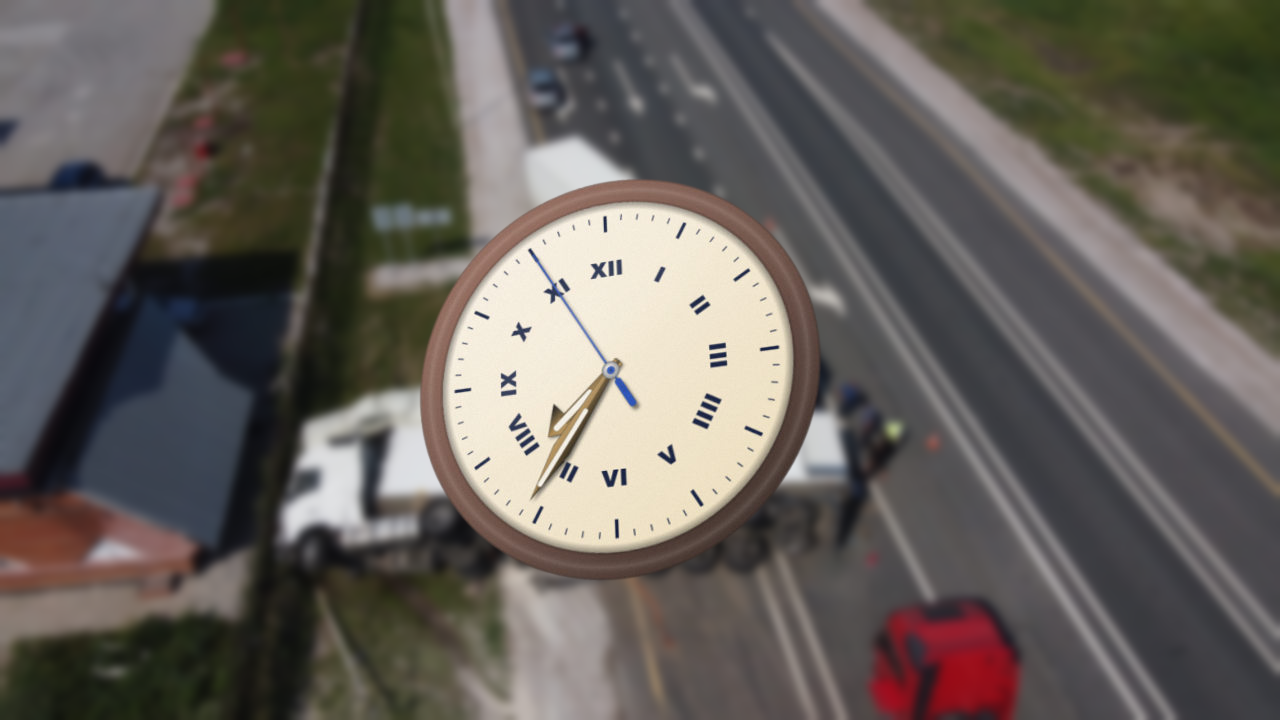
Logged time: {"hour": 7, "minute": 35, "second": 55}
